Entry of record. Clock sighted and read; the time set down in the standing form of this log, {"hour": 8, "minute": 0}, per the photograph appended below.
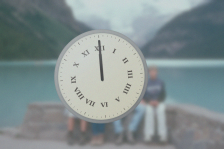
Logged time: {"hour": 12, "minute": 0}
